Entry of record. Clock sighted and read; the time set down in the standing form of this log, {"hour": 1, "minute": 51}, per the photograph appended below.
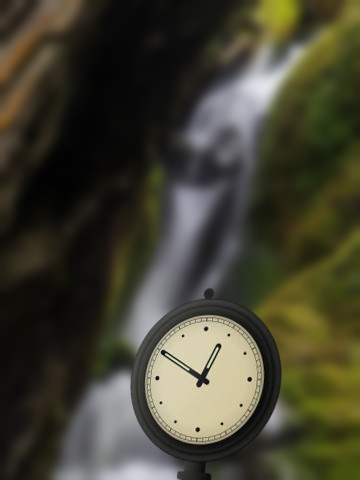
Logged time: {"hour": 12, "minute": 50}
